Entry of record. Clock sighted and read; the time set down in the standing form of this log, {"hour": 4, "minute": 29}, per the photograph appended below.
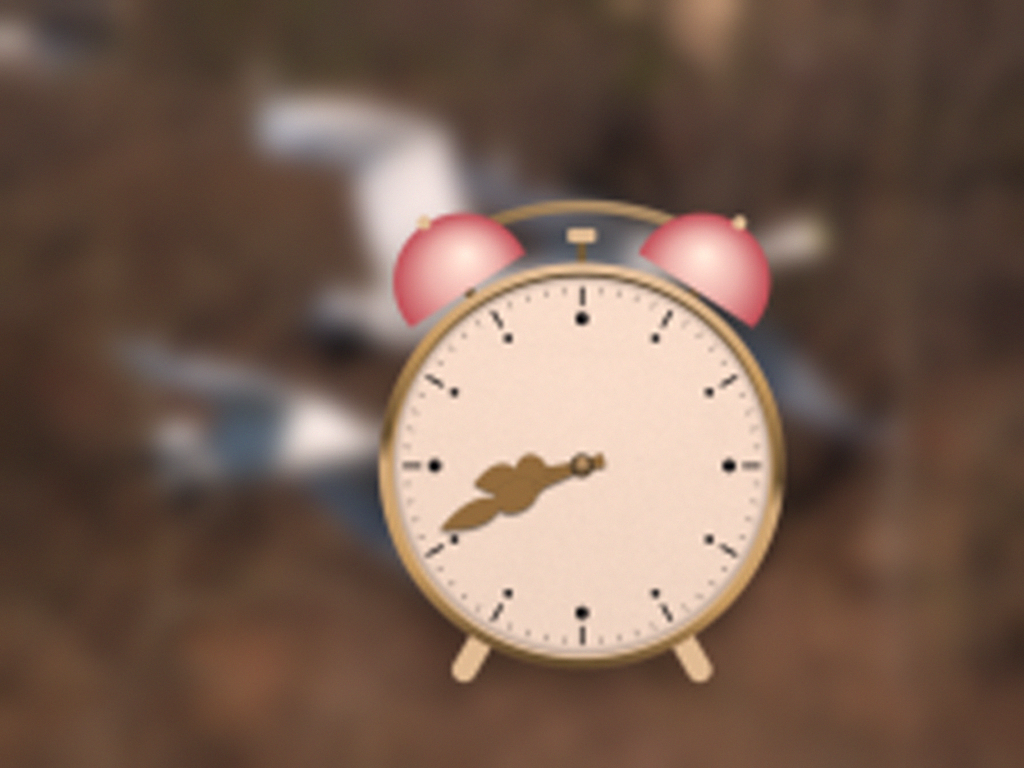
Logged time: {"hour": 8, "minute": 41}
